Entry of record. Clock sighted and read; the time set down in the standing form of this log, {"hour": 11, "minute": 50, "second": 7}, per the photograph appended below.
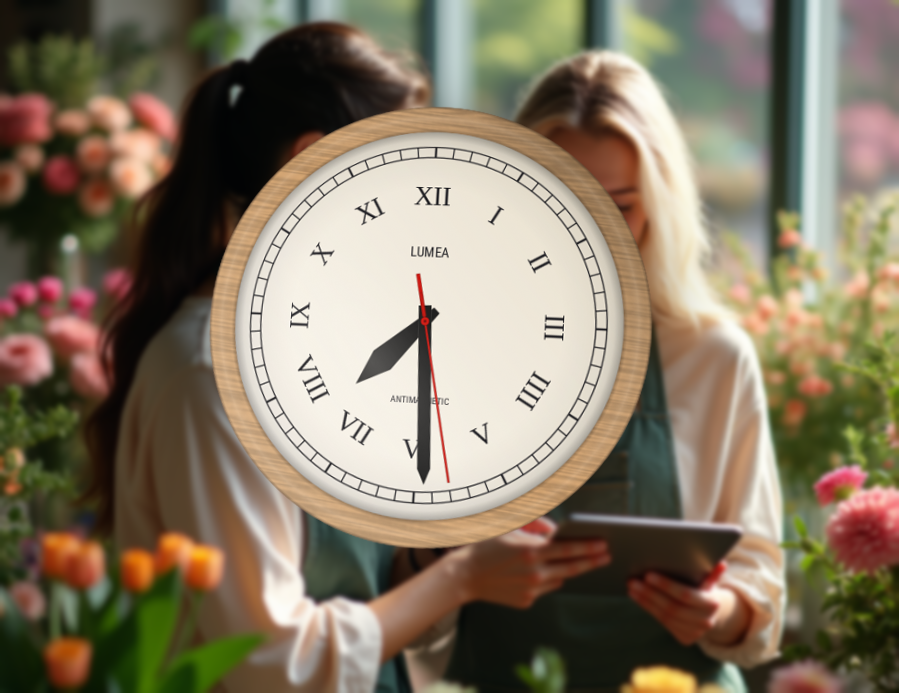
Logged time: {"hour": 7, "minute": 29, "second": 28}
